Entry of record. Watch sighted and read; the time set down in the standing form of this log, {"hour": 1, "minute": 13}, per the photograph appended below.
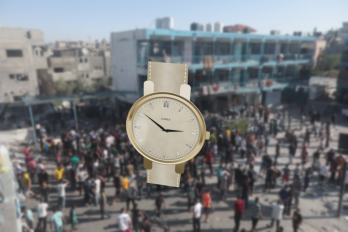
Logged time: {"hour": 2, "minute": 51}
